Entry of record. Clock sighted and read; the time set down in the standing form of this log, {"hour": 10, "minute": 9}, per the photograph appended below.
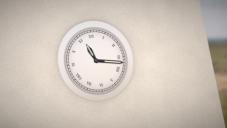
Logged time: {"hour": 11, "minute": 17}
